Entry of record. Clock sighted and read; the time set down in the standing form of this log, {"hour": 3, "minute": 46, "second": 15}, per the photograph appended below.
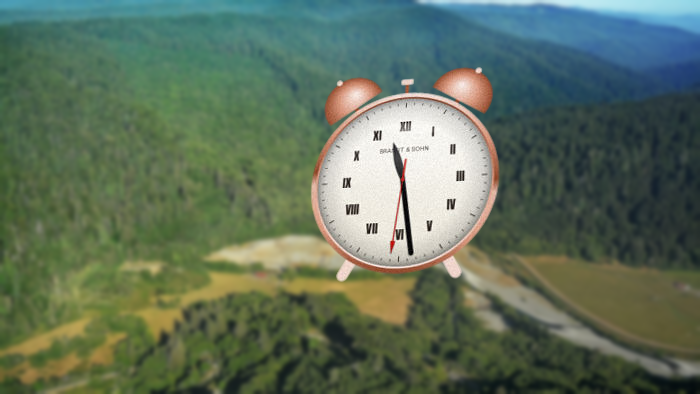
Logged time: {"hour": 11, "minute": 28, "second": 31}
